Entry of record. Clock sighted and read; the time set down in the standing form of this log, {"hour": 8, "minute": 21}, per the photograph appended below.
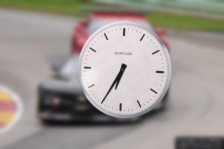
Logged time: {"hour": 6, "minute": 35}
